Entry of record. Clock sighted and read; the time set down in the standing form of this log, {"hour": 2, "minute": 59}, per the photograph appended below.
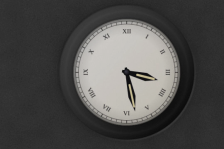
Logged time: {"hour": 3, "minute": 28}
